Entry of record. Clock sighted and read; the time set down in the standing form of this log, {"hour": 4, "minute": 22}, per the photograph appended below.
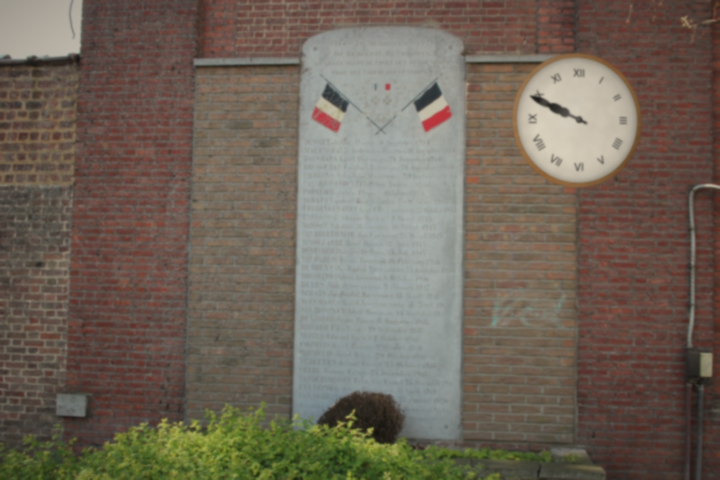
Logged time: {"hour": 9, "minute": 49}
